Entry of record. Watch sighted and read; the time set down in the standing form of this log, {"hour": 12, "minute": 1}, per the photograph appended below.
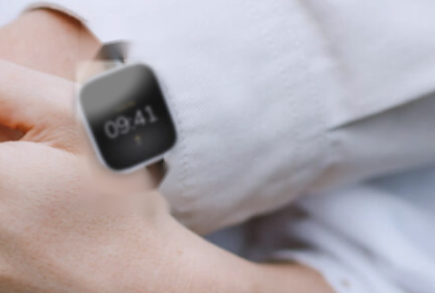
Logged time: {"hour": 9, "minute": 41}
